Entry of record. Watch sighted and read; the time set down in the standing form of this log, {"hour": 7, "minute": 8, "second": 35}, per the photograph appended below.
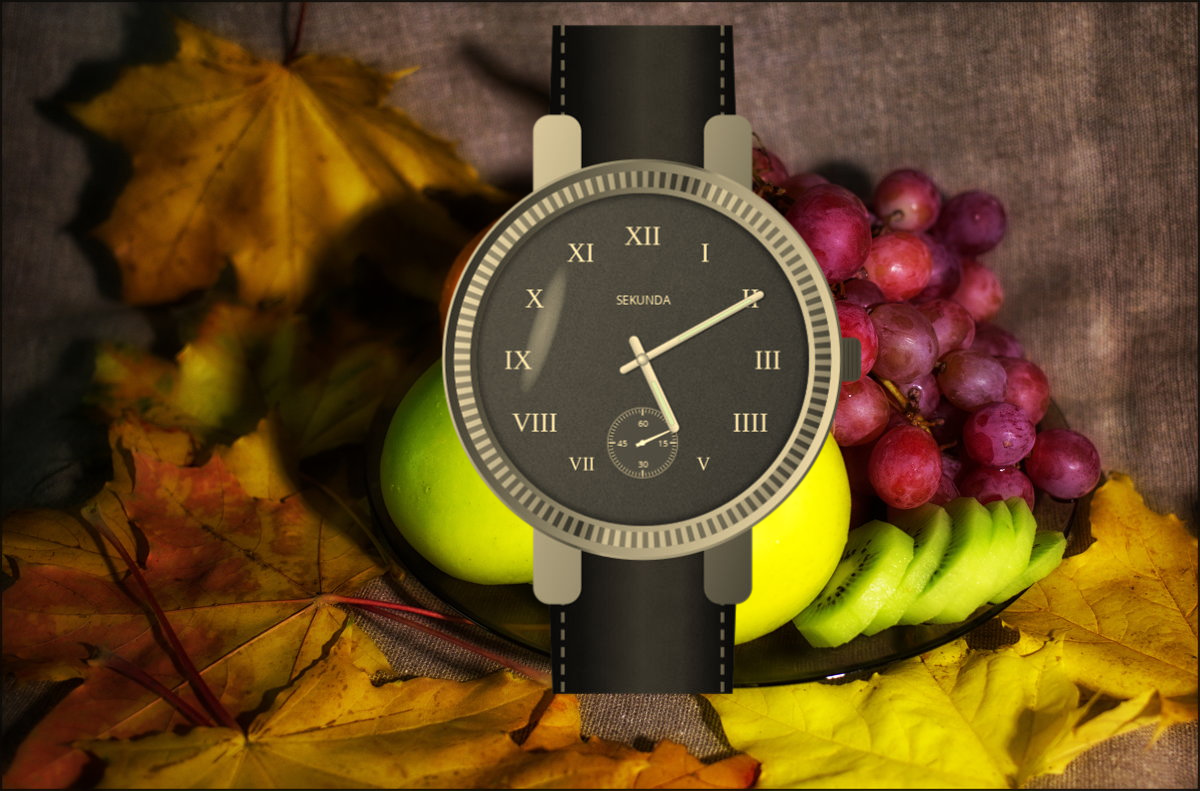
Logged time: {"hour": 5, "minute": 10, "second": 11}
